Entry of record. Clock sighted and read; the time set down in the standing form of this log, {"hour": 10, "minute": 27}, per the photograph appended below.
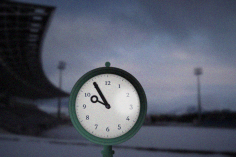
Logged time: {"hour": 9, "minute": 55}
